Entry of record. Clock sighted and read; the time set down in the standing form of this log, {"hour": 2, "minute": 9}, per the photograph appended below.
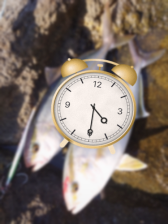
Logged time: {"hour": 4, "minute": 30}
